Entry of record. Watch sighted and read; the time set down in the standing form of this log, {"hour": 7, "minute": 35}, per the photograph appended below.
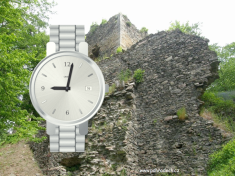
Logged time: {"hour": 9, "minute": 2}
